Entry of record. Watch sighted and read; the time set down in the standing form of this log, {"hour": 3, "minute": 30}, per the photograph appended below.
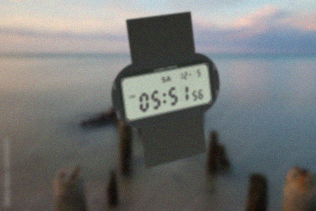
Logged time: {"hour": 5, "minute": 51}
